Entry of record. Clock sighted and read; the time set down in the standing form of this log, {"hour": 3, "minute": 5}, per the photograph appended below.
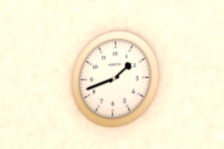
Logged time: {"hour": 1, "minute": 42}
